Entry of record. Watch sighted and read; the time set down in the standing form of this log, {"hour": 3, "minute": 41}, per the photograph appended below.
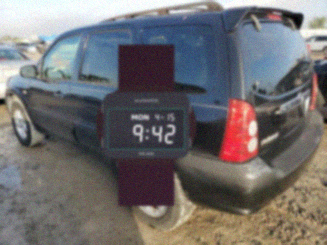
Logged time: {"hour": 9, "minute": 42}
